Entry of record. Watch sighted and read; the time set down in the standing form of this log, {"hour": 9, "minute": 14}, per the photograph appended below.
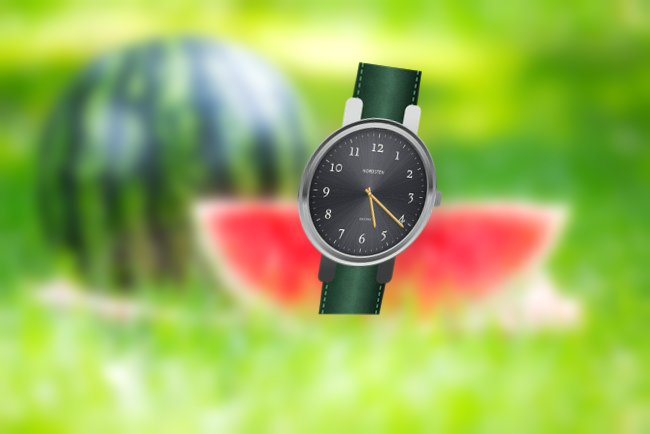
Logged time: {"hour": 5, "minute": 21}
